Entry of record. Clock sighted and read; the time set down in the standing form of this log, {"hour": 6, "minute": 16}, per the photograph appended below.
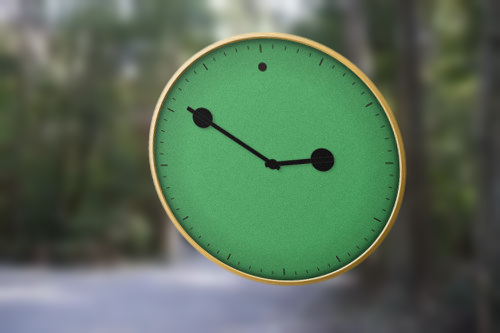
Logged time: {"hour": 2, "minute": 51}
